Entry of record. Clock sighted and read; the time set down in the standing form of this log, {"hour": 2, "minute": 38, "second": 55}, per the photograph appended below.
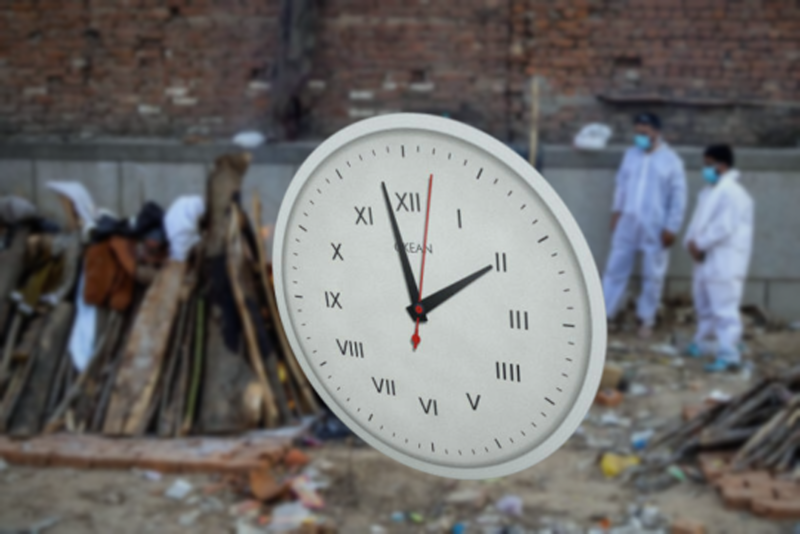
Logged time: {"hour": 1, "minute": 58, "second": 2}
